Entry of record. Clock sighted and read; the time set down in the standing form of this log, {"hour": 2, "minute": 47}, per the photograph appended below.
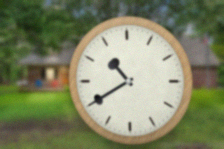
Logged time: {"hour": 10, "minute": 40}
